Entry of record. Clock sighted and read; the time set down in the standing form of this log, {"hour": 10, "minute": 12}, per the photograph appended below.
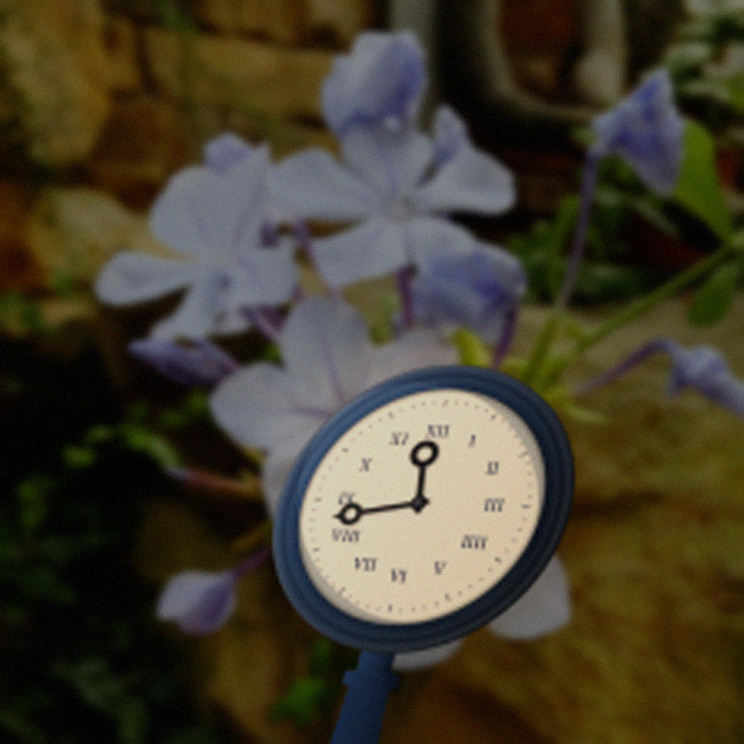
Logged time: {"hour": 11, "minute": 43}
